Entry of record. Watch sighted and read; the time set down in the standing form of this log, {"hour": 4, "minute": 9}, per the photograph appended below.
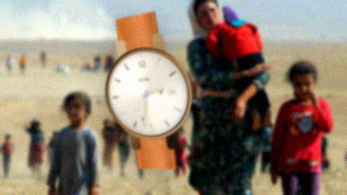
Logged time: {"hour": 2, "minute": 32}
